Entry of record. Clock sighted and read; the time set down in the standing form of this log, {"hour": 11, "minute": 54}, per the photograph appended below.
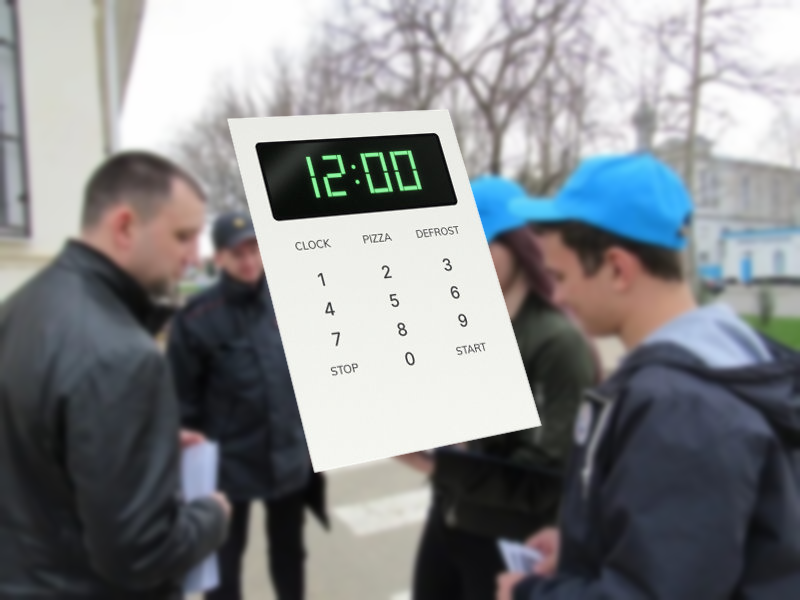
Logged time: {"hour": 12, "minute": 0}
